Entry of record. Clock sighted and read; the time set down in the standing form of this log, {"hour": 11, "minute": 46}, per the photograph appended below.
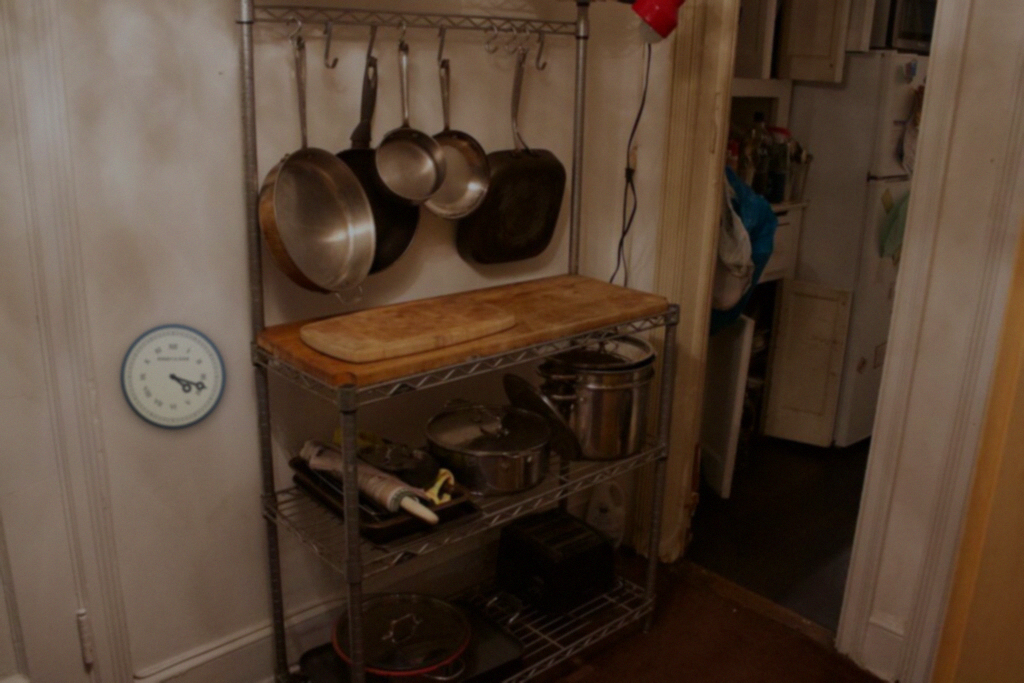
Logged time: {"hour": 4, "minute": 18}
